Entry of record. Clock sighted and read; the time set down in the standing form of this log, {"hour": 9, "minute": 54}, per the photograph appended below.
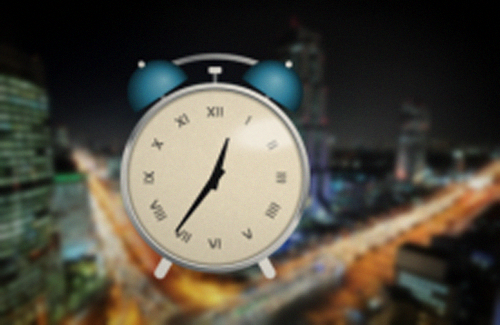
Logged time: {"hour": 12, "minute": 36}
